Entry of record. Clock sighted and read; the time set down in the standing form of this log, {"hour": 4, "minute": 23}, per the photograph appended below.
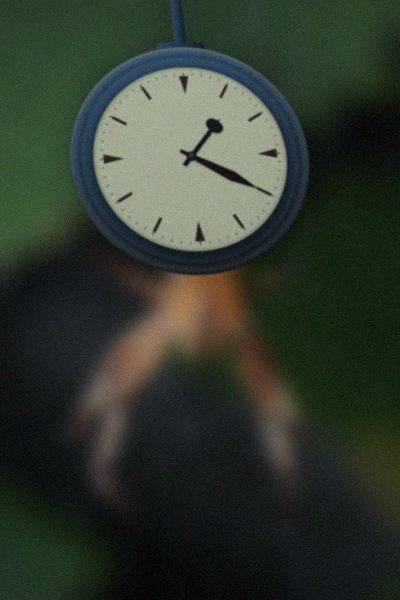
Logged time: {"hour": 1, "minute": 20}
